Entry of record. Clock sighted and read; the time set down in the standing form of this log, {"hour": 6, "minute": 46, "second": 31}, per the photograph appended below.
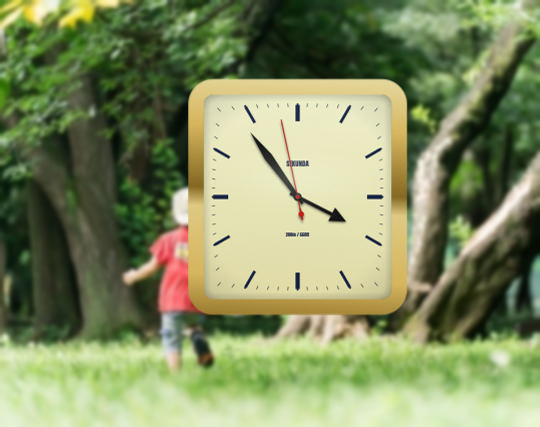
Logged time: {"hour": 3, "minute": 53, "second": 58}
